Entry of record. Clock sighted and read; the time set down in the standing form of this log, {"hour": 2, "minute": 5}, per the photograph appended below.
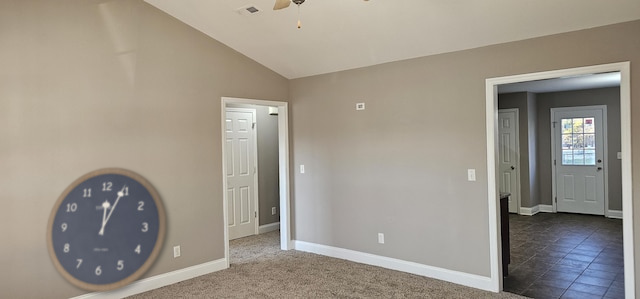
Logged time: {"hour": 12, "minute": 4}
